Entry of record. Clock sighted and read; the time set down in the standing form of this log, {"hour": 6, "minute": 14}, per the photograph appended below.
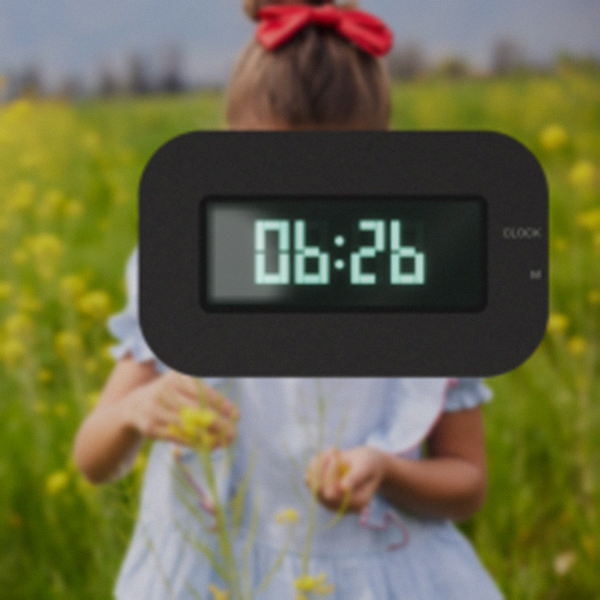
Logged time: {"hour": 6, "minute": 26}
